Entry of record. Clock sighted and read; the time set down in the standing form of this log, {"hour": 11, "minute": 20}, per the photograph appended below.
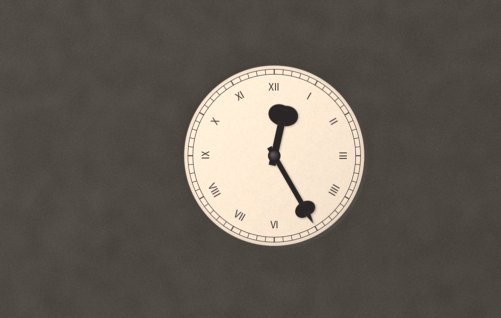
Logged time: {"hour": 12, "minute": 25}
